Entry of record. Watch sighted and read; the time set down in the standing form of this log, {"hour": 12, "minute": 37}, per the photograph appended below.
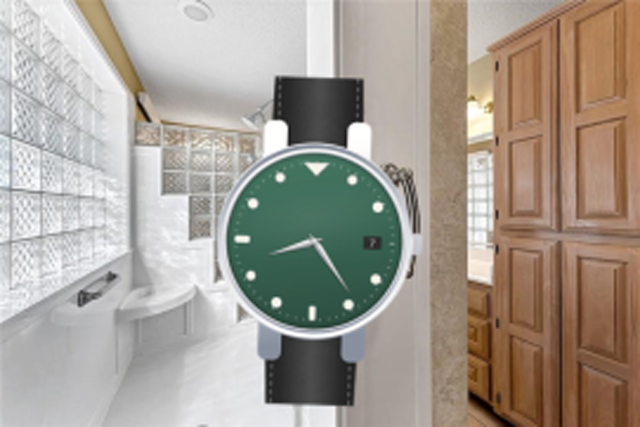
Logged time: {"hour": 8, "minute": 24}
